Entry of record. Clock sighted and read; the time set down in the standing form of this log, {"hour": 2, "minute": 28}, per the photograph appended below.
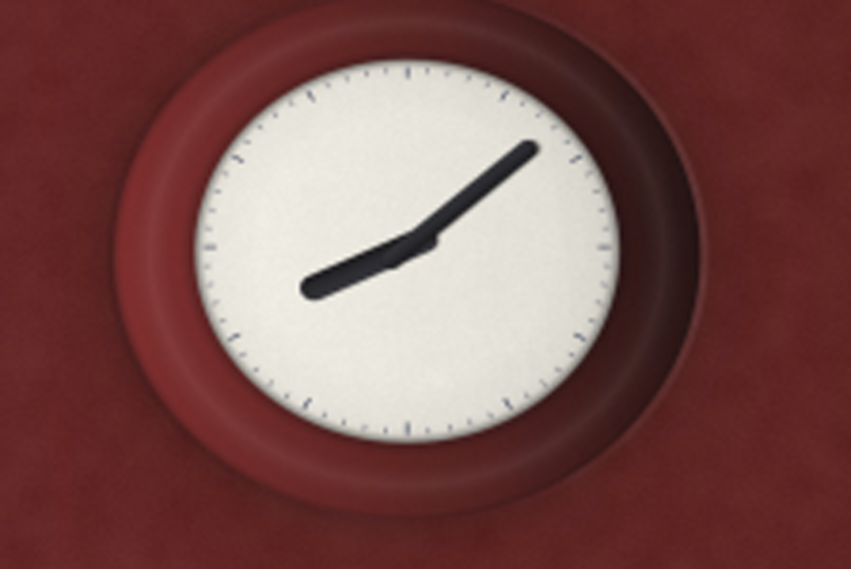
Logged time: {"hour": 8, "minute": 8}
